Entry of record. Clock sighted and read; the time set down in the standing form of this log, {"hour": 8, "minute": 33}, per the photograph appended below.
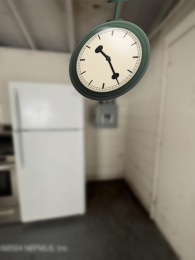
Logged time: {"hour": 10, "minute": 25}
